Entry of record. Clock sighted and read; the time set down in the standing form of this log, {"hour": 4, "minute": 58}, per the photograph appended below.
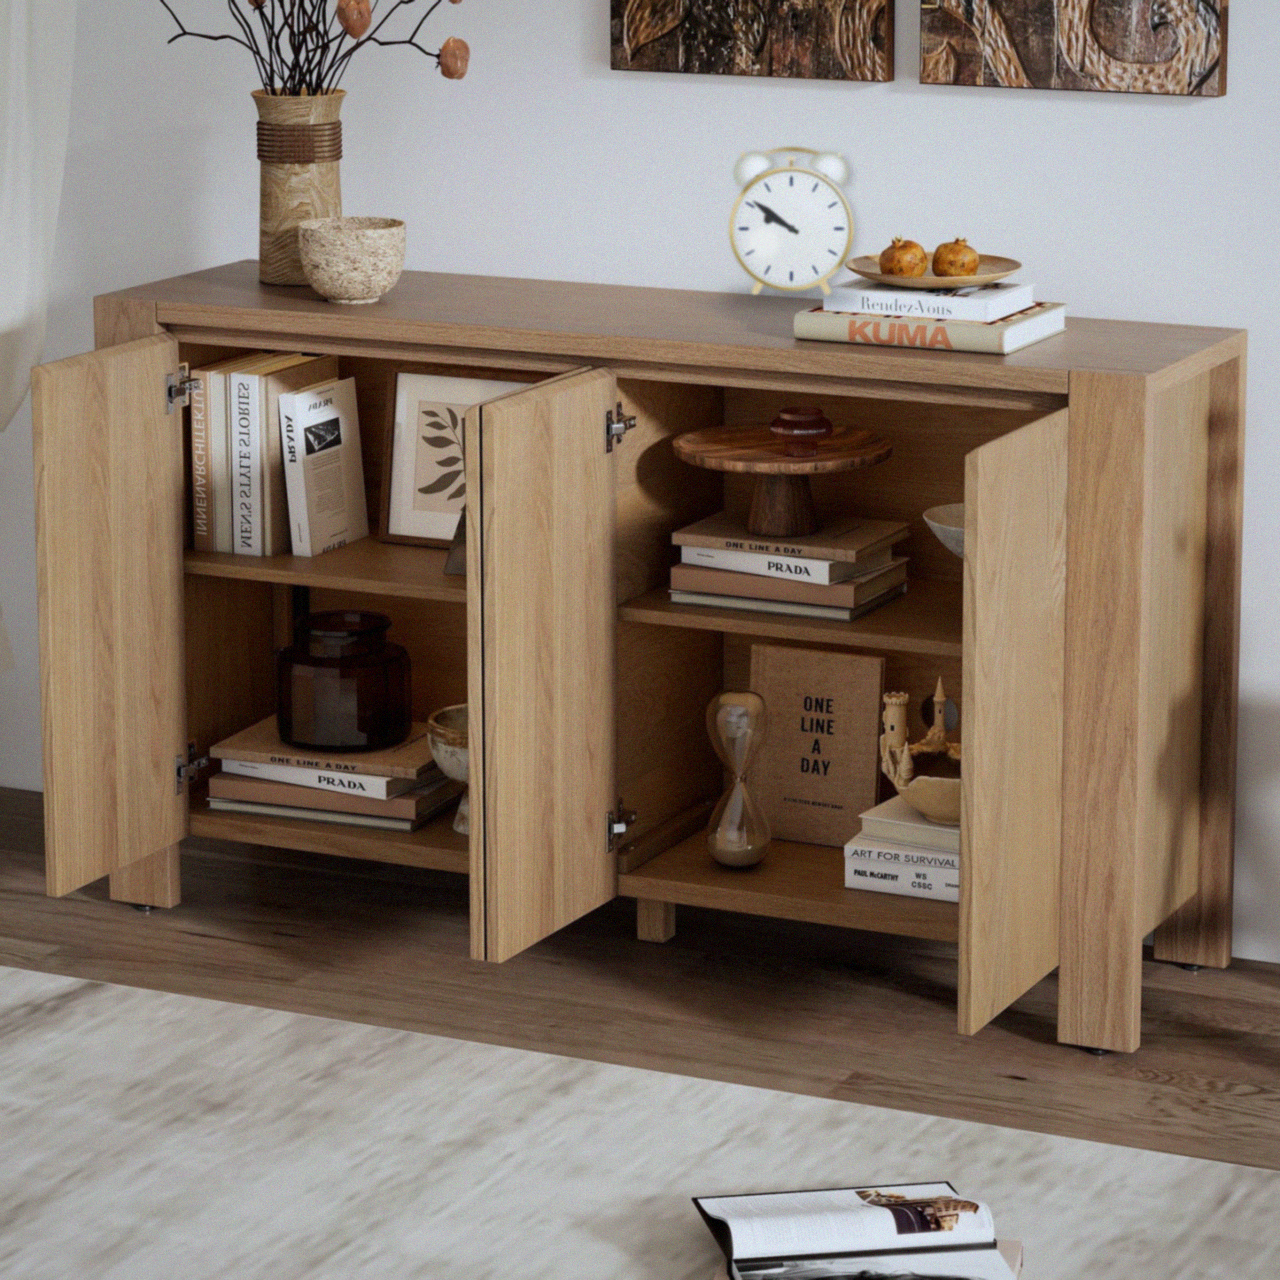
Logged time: {"hour": 9, "minute": 51}
